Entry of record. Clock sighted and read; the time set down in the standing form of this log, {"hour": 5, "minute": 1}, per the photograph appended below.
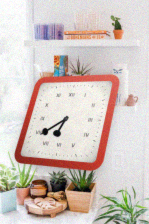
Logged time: {"hour": 6, "minute": 39}
